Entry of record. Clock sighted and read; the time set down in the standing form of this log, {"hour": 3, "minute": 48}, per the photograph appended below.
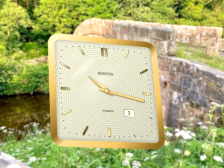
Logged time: {"hour": 10, "minute": 17}
